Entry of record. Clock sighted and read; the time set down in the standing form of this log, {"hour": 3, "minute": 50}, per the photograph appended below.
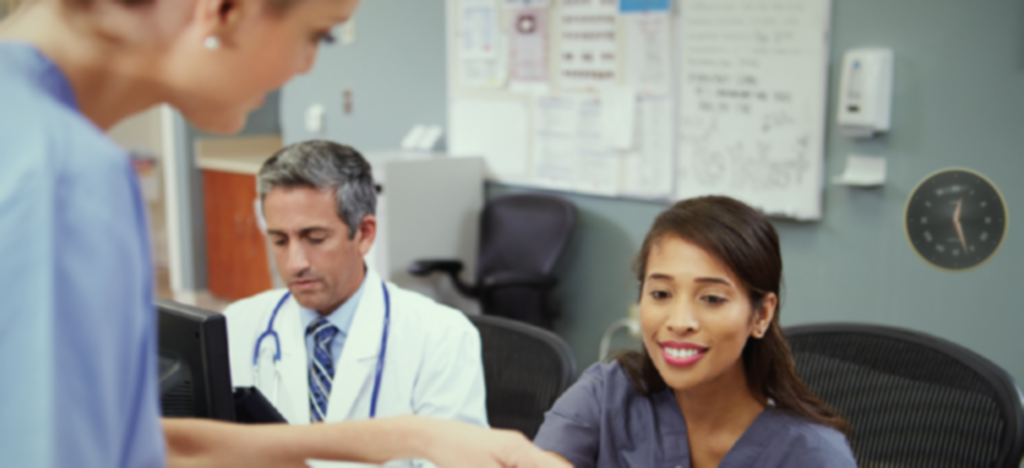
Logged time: {"hour": 12, "minute": 27}
